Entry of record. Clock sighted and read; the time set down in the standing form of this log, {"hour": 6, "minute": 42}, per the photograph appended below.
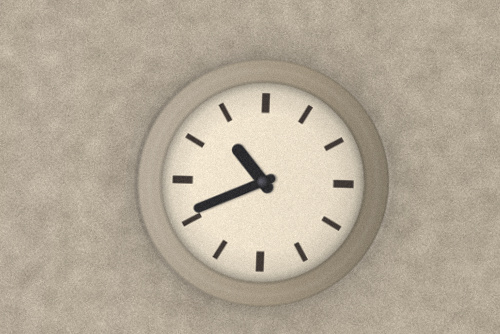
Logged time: {"hour": 10, "minute": 41}
